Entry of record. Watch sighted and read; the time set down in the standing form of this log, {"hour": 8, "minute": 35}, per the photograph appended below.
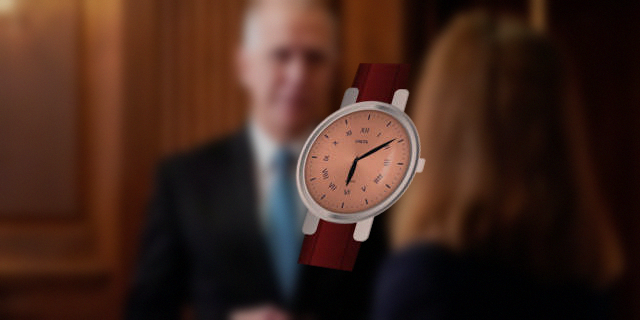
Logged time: {"hour": 6, "minute": 9}
